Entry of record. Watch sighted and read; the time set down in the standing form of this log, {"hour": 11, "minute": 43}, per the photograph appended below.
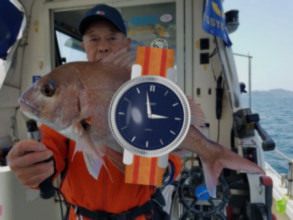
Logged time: {"hour": 2, "minute": 58}
